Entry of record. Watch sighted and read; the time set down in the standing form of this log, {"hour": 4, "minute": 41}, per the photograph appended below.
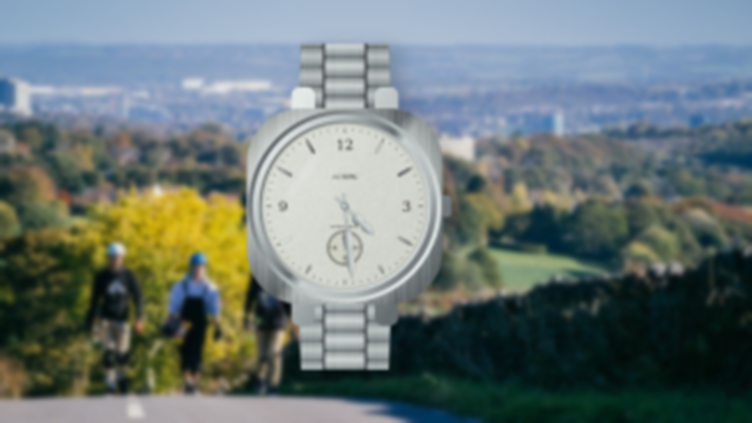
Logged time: {"hour": 4, "minute": 29}
